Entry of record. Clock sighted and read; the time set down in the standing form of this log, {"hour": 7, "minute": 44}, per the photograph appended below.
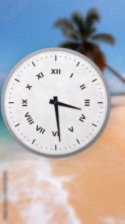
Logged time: {"hour": 3, "minute": 29}
